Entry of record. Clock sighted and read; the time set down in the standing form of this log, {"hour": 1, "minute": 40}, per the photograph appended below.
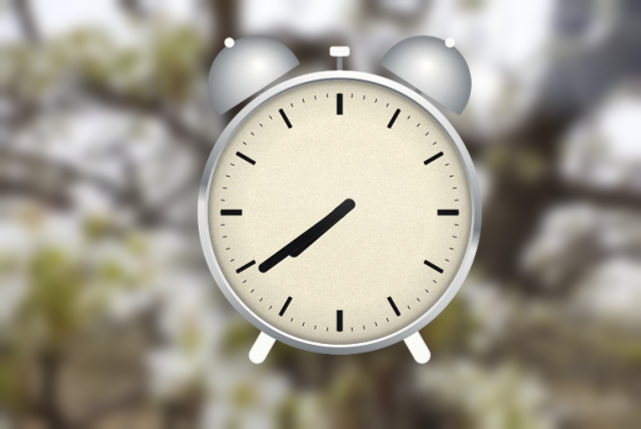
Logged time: {"hour": 7, "minute": 39}
